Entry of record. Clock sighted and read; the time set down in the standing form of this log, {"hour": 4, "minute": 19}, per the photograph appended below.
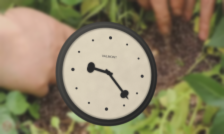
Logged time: {"hour": 9, "minute": 23}
